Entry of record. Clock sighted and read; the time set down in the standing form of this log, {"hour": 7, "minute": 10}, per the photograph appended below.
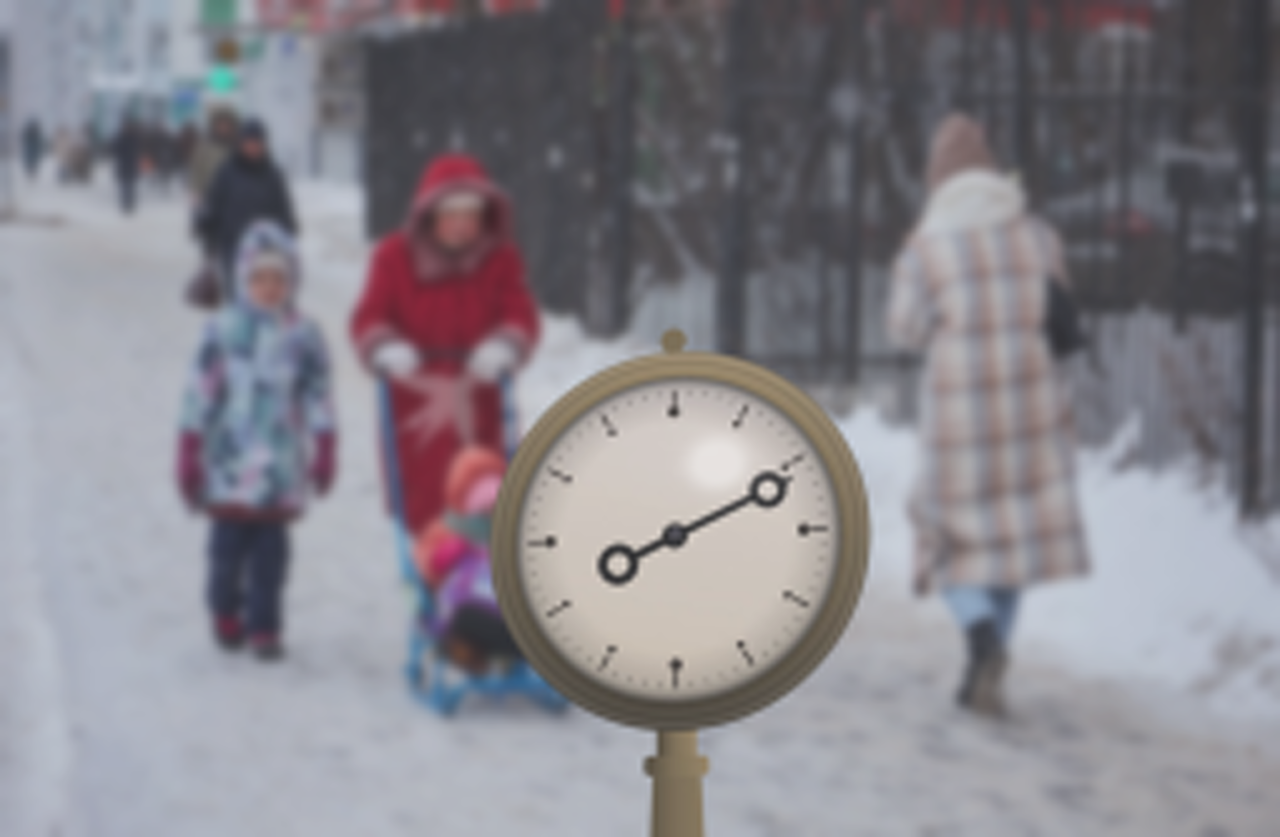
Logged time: {"hour": 8, "minute": 11}
